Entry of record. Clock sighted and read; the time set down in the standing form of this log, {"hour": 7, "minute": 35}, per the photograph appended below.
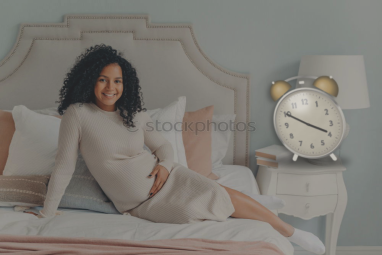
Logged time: {"hour": 3, "minute": 50}
